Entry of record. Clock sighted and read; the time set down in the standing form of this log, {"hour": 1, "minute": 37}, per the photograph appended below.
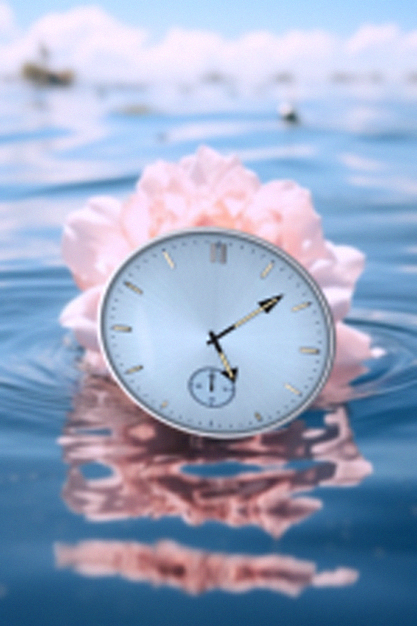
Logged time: {"hour": 5, "minute": 8}
